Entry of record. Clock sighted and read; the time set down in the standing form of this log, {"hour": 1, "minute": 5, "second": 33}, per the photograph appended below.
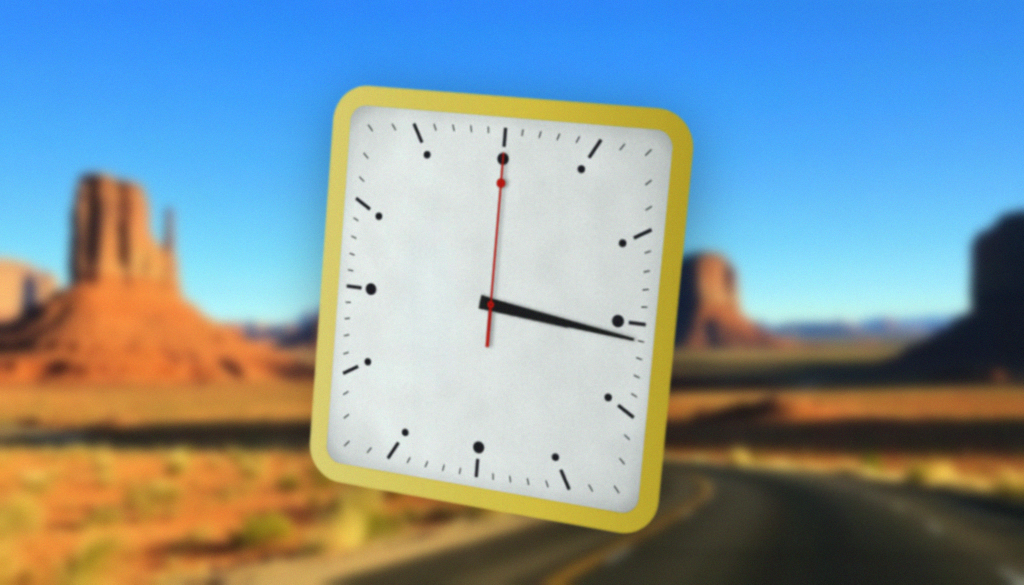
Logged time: {"hour": 3, "minute": 16, "second": 0}
